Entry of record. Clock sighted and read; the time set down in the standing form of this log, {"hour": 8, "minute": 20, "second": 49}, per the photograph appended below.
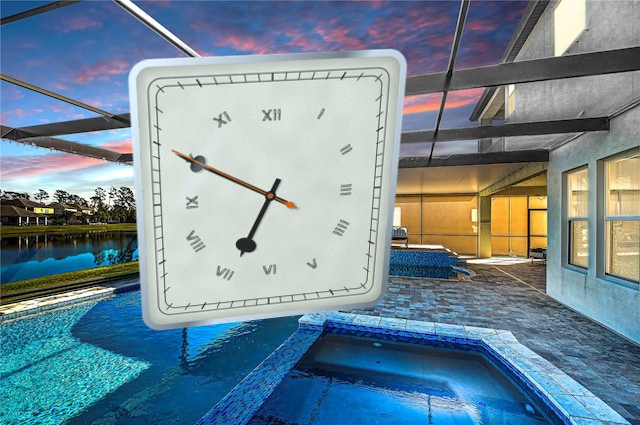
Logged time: {"hour": 6, "minute": 49, "second": 50}
